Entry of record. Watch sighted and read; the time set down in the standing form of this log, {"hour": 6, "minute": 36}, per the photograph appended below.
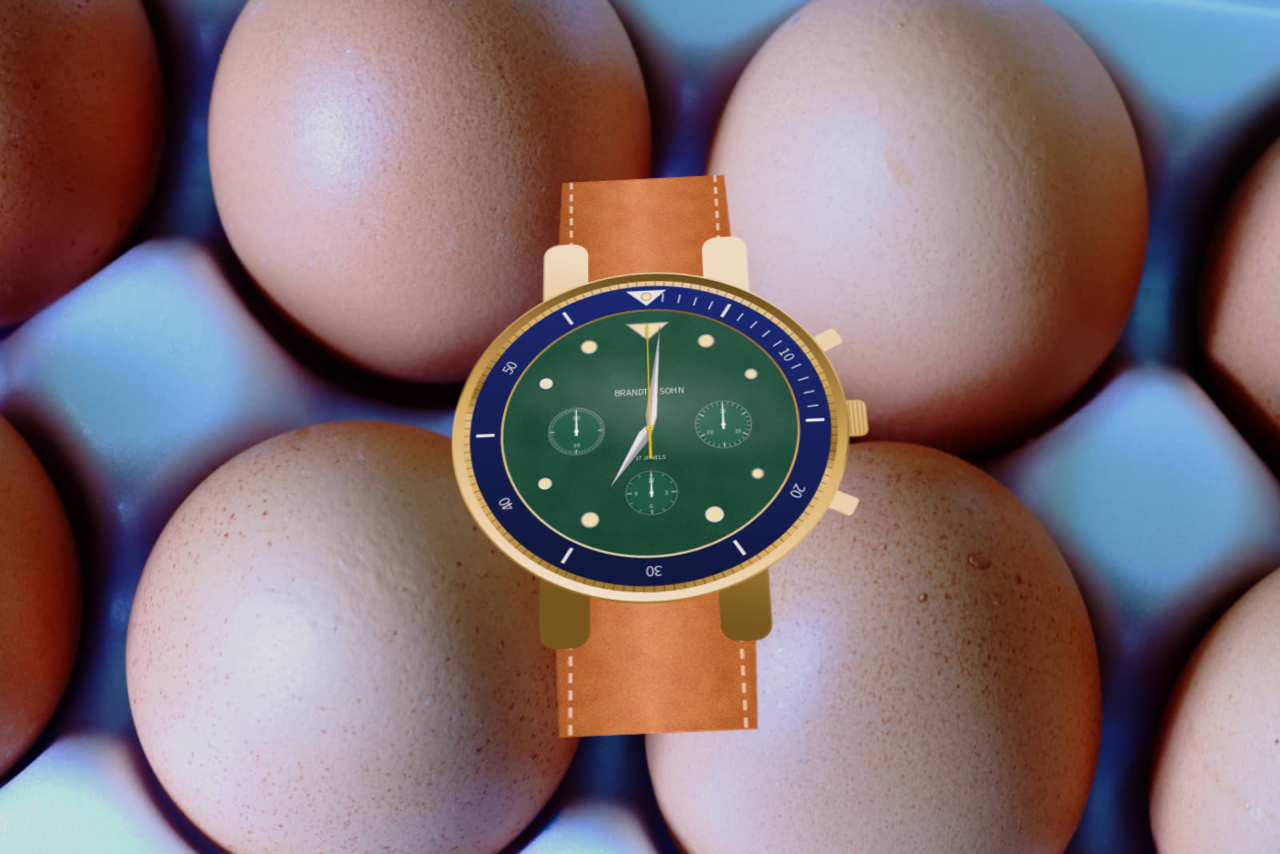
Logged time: {"hour": 7, "minute": 1}
